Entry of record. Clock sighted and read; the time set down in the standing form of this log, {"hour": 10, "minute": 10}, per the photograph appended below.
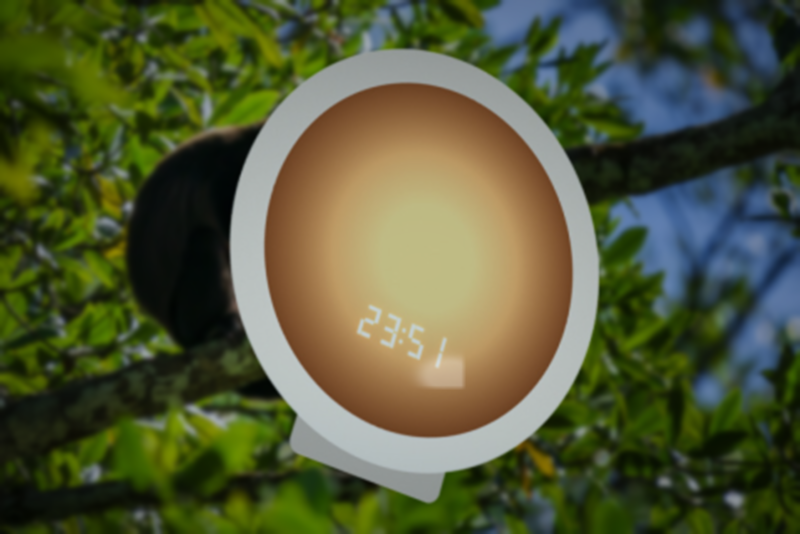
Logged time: {"hour": 23, "minute": 51}
